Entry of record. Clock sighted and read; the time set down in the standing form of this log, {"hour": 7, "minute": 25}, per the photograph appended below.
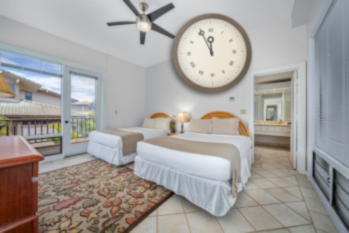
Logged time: {"hour": 11, "minute": 56}
